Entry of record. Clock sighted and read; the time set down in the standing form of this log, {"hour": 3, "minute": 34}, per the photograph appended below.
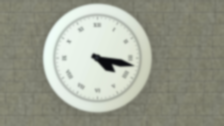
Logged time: {"hour": 4, "minute": 17}
